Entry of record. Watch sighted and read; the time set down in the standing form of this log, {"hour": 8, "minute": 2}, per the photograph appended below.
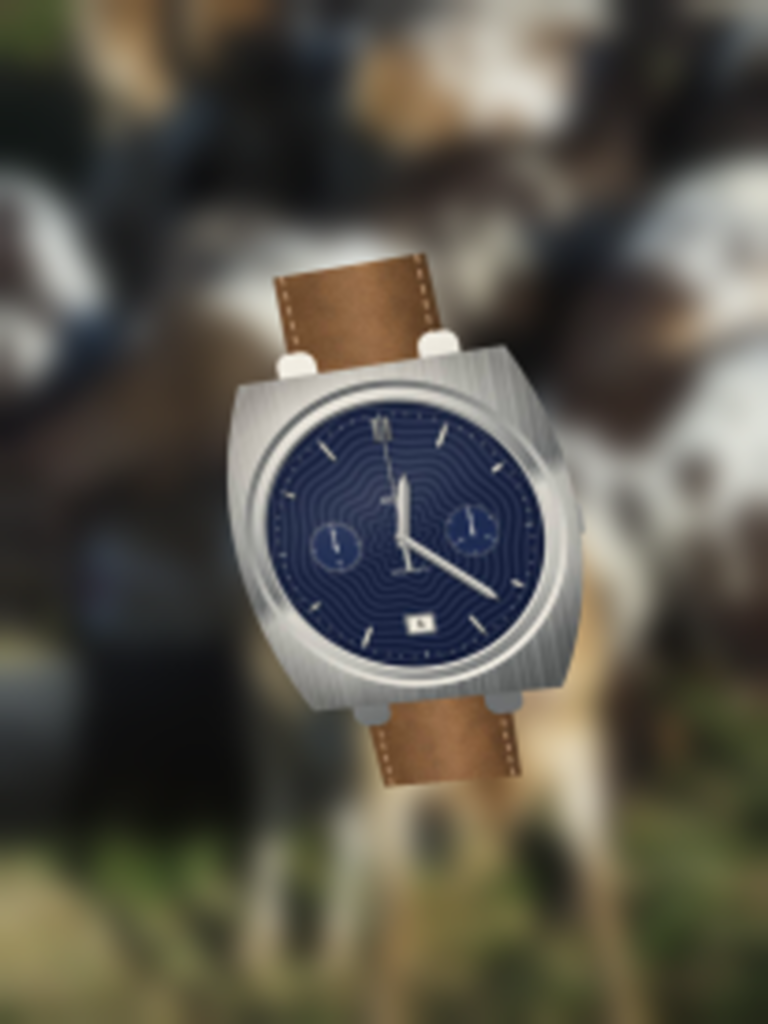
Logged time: {"hour": 12, "minute": 22}
